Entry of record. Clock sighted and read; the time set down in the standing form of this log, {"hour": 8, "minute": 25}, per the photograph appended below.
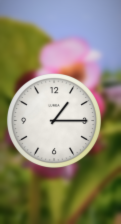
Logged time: {"hour": 1, "minute": 15}
